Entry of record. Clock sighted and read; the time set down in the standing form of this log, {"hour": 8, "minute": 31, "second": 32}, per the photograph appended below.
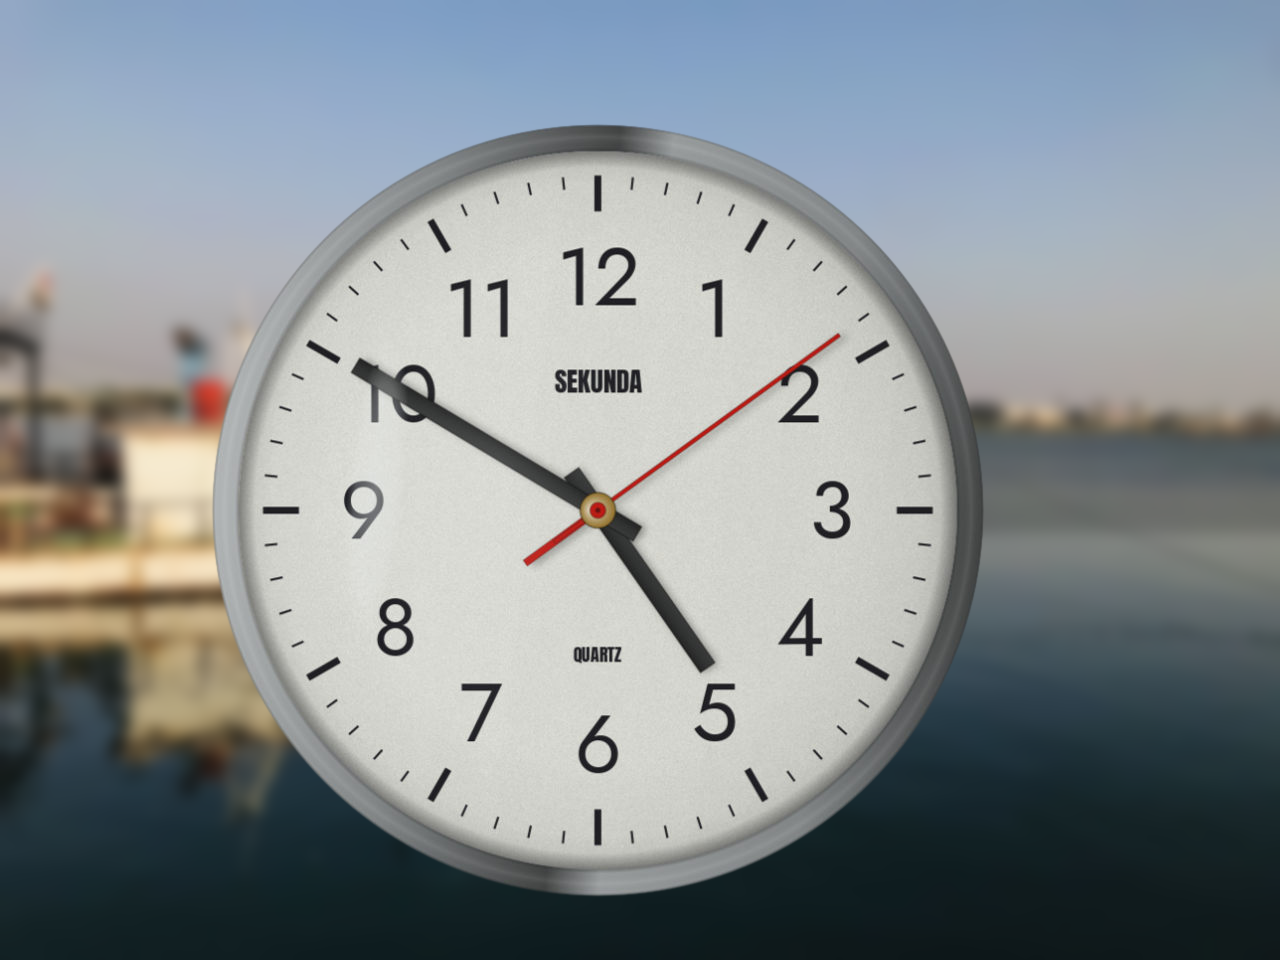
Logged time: {"hour": 4, "minute": 50, "second": 9}
